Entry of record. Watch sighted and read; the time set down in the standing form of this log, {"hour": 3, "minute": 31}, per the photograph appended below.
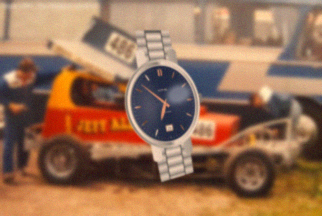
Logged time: {"hour": 6, "minute": 52}
